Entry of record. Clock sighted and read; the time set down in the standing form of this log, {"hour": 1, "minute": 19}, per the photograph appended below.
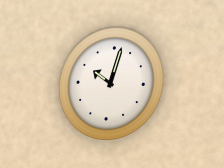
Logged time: {"hour": 10, "minute": 2}
